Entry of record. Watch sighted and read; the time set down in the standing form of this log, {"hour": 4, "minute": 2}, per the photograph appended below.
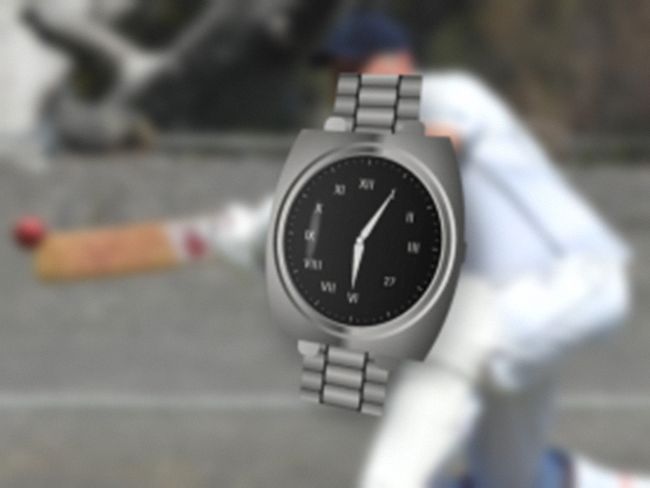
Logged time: {"hour": 6, "minute": 5}
